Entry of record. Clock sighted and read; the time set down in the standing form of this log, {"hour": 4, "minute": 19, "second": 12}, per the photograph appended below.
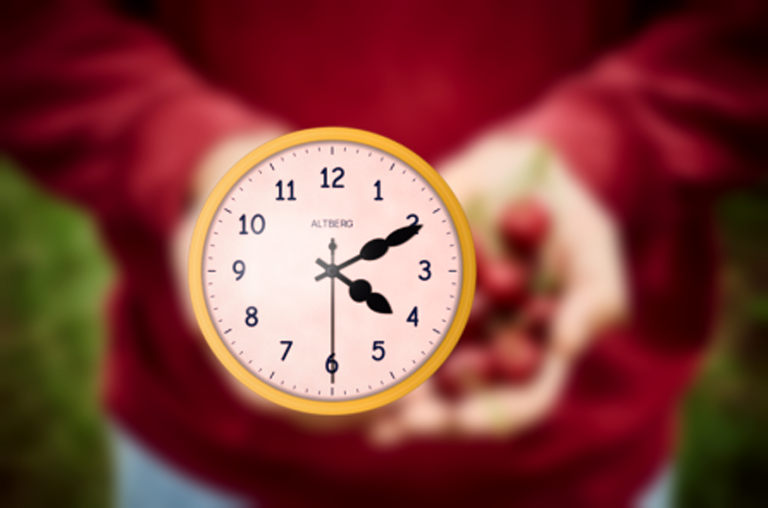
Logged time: {"hour": 4, "minute": 10, "second": 30}
